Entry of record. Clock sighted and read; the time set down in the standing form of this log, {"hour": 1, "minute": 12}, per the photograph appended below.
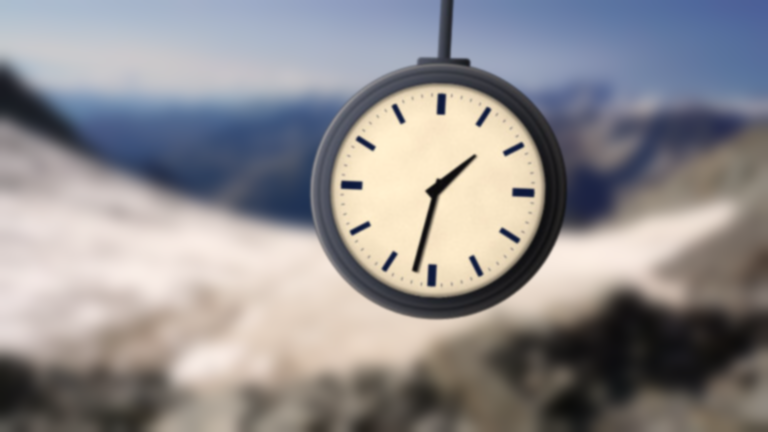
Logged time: {"hour": 1, "minute": 32}
